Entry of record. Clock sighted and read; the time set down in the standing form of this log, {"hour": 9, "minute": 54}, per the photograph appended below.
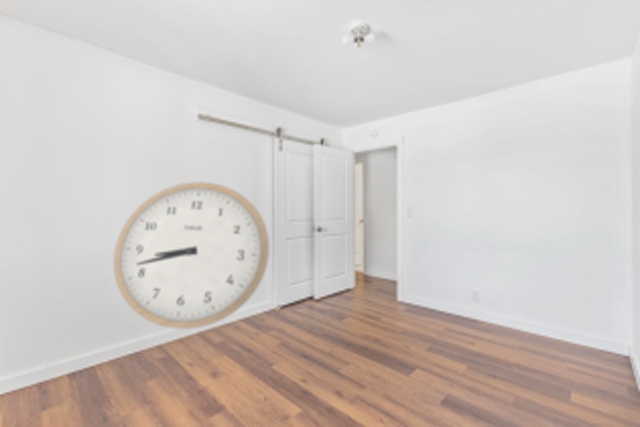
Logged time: {"hour": 8, "minute": 42}
